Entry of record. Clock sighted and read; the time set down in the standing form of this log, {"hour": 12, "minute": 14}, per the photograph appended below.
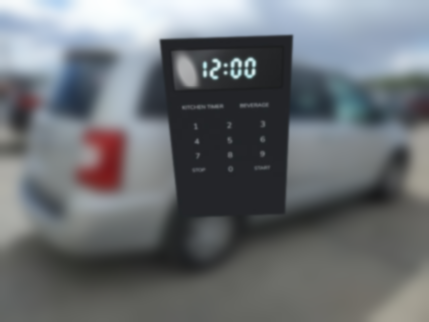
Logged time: {"hour": 12, "minute": 0}
